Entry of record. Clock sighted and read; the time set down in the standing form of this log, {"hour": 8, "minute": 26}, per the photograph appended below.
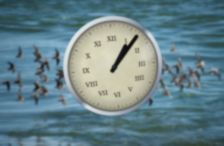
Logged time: {"hour": 1, "minute": 7}
